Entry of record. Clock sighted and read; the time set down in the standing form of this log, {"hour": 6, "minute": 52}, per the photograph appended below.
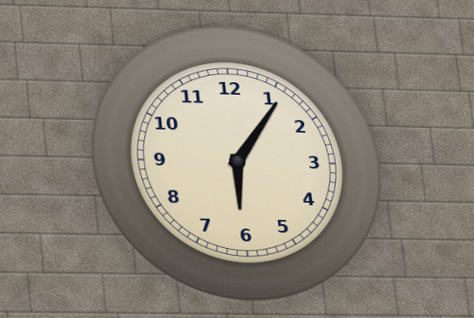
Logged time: {"hour": 6, "minute": 6}
